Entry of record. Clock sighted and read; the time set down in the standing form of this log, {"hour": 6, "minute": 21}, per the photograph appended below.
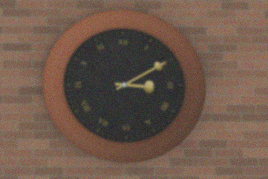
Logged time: {"hour": 3, "minute": 10}
